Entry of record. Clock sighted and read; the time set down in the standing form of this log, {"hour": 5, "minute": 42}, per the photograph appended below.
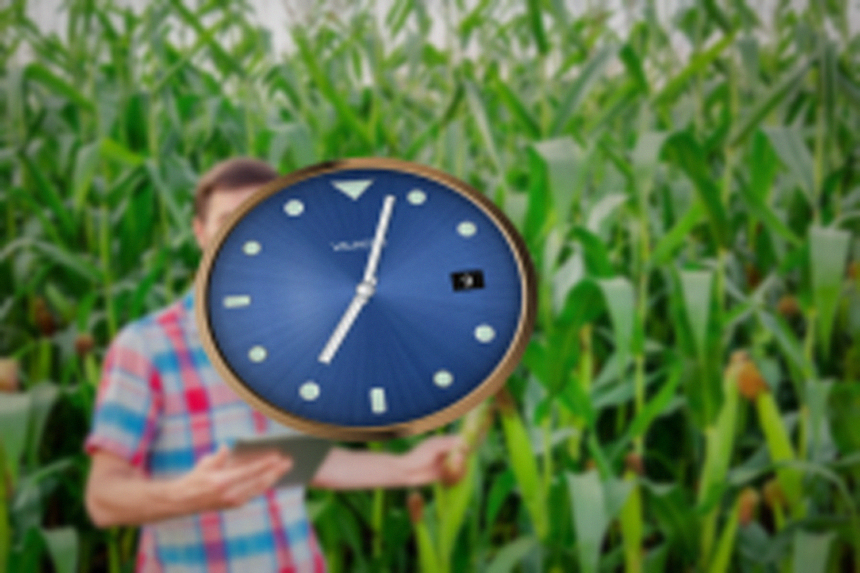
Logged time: {"hour": 7, "minute": 3}
